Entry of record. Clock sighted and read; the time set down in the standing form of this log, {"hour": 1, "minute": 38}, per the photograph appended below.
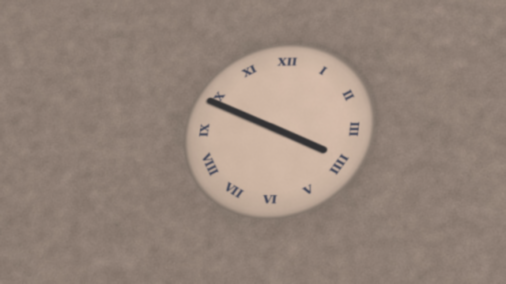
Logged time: {"hour": 3, "minute": 49}
